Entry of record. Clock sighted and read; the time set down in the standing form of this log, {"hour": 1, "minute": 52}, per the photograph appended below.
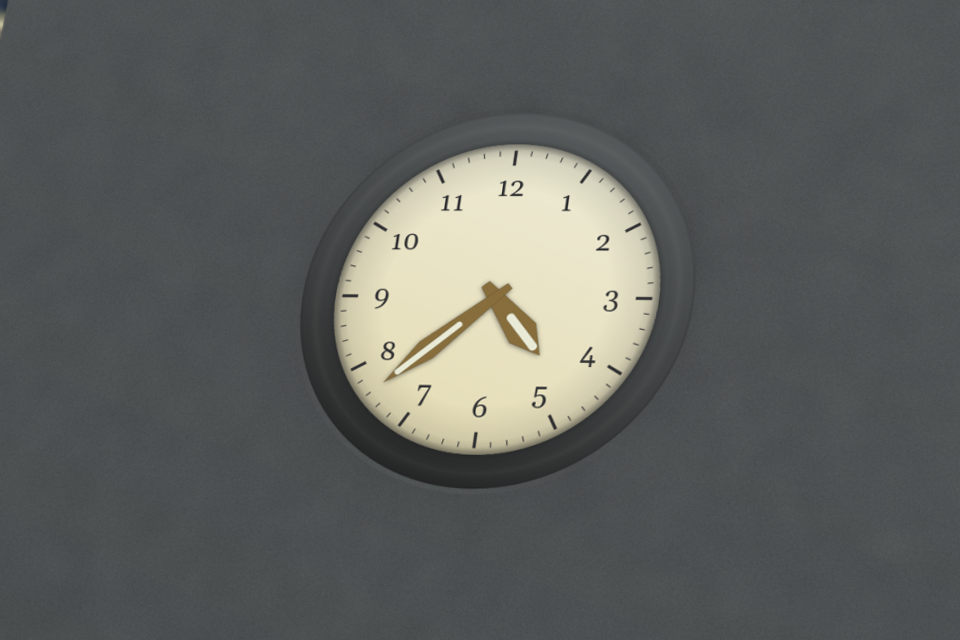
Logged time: {"hour": 4, "minute": 38}
